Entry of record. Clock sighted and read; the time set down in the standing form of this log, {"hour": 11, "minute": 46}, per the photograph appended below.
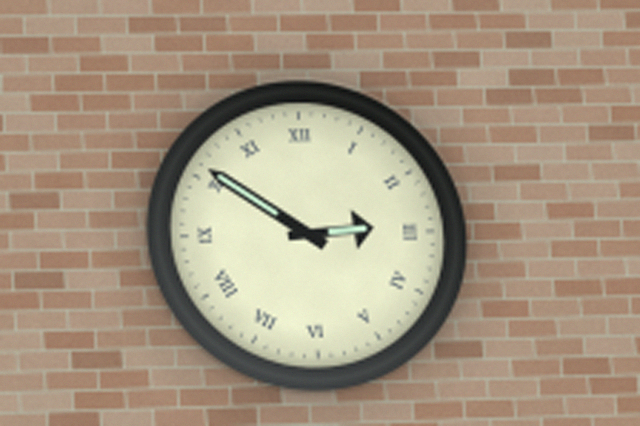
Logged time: {"hour": 2, "minute": 51}
